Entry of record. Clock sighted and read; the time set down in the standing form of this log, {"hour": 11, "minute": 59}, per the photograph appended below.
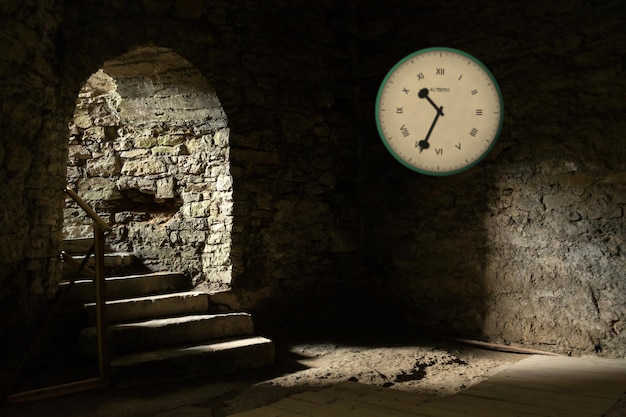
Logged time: {"hour": 10, "minute": 34}
